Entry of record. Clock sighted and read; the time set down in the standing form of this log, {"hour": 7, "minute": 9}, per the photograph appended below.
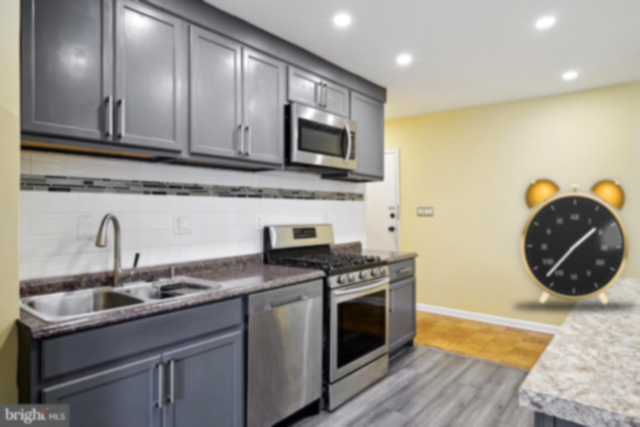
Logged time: {"hour": 1, "minute": 37}
